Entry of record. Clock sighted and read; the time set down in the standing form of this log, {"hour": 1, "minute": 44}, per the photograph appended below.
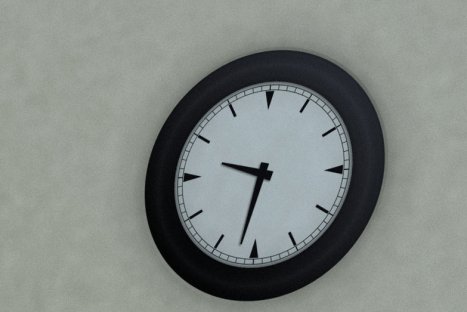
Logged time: {"hour": 9, "minute": 32}
